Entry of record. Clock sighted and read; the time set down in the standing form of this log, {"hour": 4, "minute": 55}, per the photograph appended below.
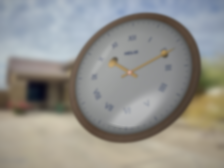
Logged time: {"hour": 10, "minute": 11}
